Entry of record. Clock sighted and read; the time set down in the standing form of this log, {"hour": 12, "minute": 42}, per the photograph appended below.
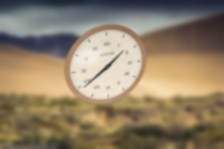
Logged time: {"hour": 1, "minute": 39}
